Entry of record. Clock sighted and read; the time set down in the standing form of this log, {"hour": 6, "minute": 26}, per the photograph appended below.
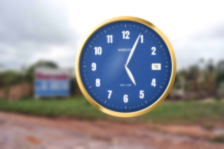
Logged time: {"hour": 5, "minute": 4}
